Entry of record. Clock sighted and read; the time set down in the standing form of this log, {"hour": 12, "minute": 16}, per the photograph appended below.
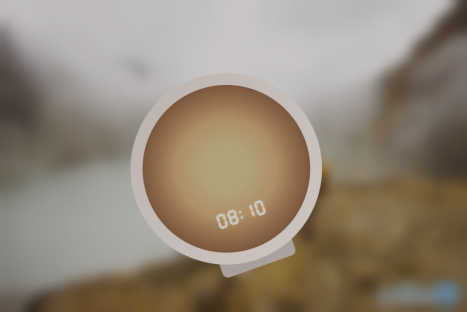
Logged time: {"hour": 8, "minute": 10}
